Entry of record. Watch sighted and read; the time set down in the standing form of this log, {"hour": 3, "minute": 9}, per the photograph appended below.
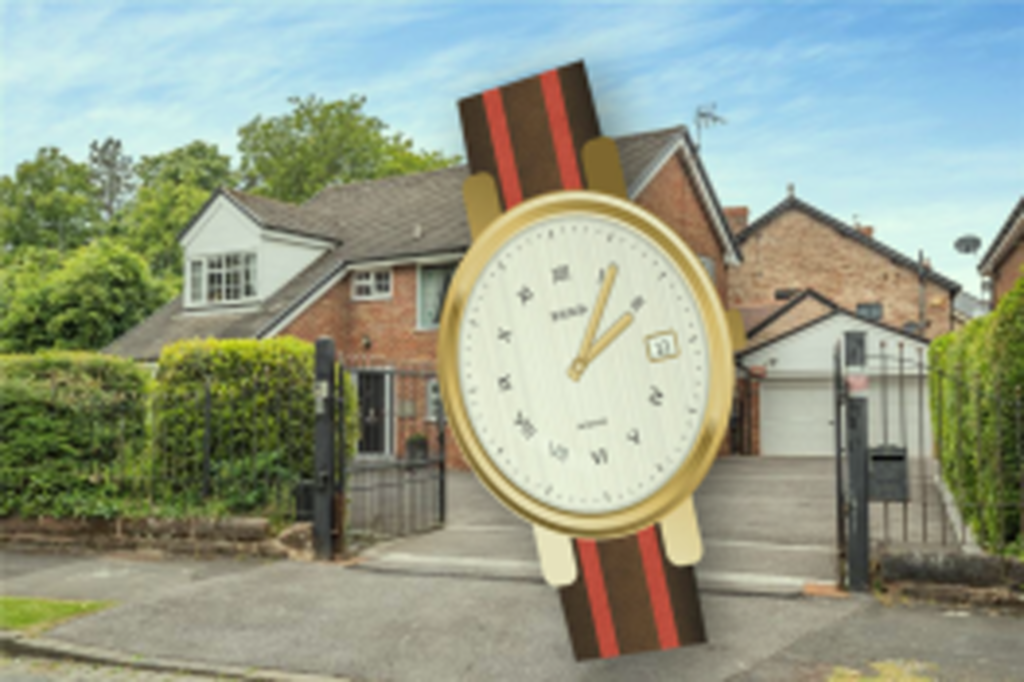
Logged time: {"hour": 2, "minute": 6}
